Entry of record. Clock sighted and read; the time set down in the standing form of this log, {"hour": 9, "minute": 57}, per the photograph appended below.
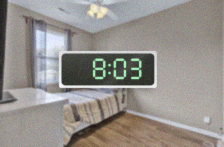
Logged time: {"hour": 8, "minute": 3}
